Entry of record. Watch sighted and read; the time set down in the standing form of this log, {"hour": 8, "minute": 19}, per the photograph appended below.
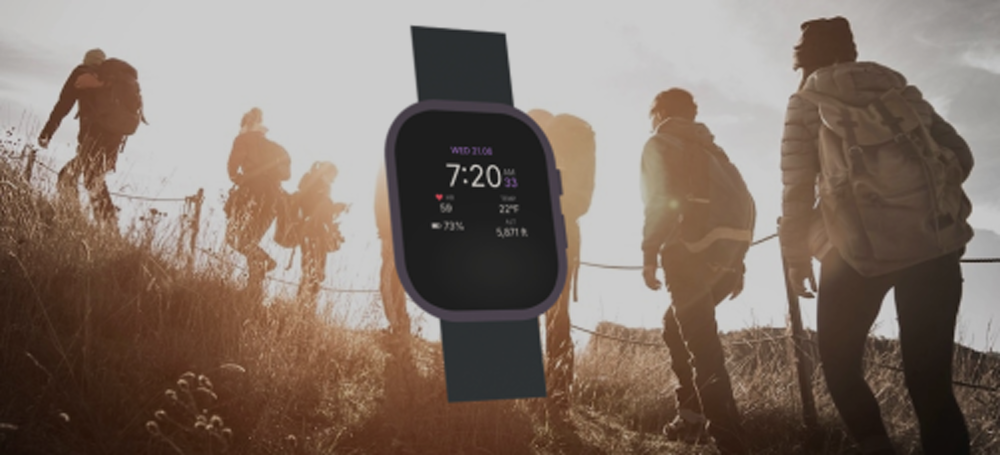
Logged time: {"hour": 7, "minute": 20}
